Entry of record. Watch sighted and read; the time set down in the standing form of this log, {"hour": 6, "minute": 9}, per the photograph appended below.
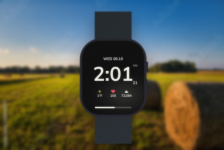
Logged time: {"hour": 2, "minute": 1}
